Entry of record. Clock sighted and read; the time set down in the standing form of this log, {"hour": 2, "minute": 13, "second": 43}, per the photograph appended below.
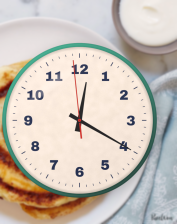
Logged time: {"hour": 12, "minute": 19, "second": 59}
